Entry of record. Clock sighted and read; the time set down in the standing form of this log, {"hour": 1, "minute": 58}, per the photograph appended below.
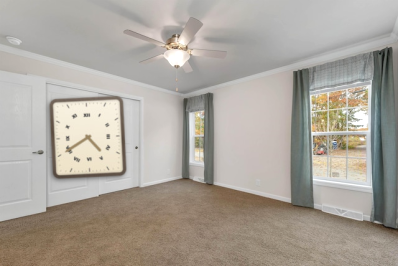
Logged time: {"hour": 4, "minute": 40}
